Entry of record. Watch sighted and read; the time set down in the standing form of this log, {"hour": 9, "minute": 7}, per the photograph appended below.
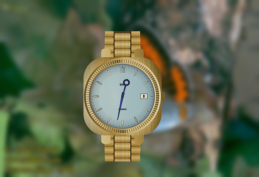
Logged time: {"hour": 12, "minute": 32}
